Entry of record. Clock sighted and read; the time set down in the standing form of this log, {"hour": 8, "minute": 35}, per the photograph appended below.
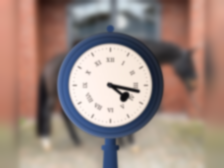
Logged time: {"hour": 4, "minute": 17}
